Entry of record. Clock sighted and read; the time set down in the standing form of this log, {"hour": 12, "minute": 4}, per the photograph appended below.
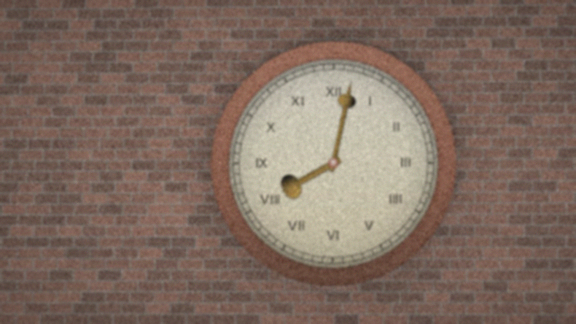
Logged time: {"hour": 8, "minute": 2}
